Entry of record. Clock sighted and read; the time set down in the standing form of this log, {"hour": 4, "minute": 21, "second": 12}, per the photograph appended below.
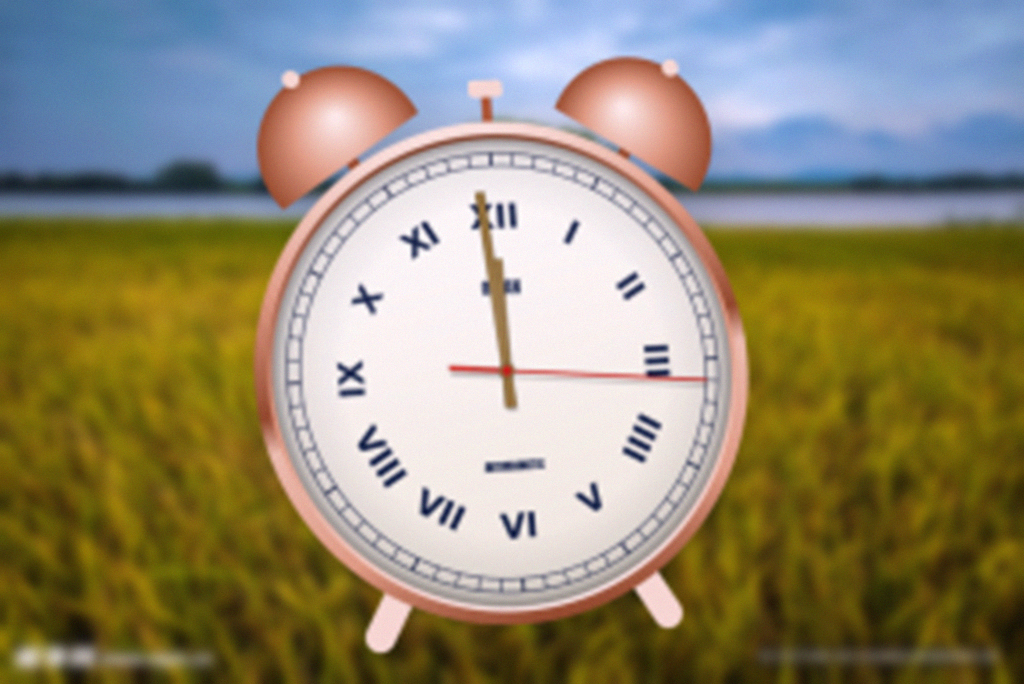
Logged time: {"hour": 11, "minute": 59, "second": 16}
